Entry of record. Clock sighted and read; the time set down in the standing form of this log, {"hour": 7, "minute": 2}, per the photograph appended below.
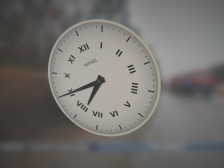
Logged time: {"hour": 7, "minute": 45}
